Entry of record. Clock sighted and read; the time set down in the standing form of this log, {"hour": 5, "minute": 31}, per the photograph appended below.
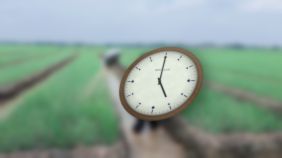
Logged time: {"hour": 5, "minute": 0}
